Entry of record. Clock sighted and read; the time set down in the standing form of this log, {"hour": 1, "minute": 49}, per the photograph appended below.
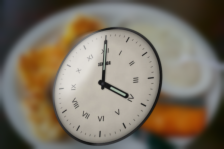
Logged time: {"hour": 4, "minute": 0}
